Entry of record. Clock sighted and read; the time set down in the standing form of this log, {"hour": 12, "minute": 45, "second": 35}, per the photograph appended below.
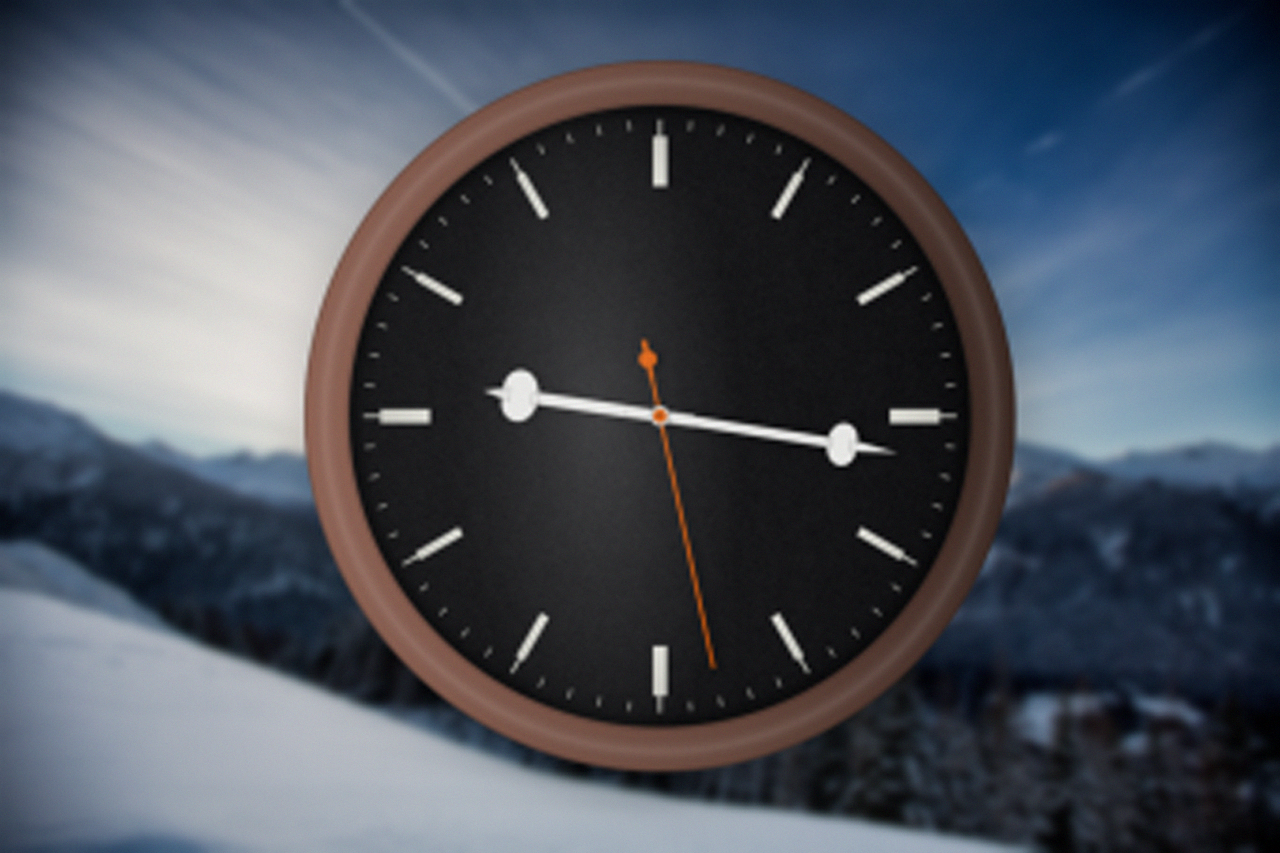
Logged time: {"hour": 9, "minute": 16, "second": 28}
